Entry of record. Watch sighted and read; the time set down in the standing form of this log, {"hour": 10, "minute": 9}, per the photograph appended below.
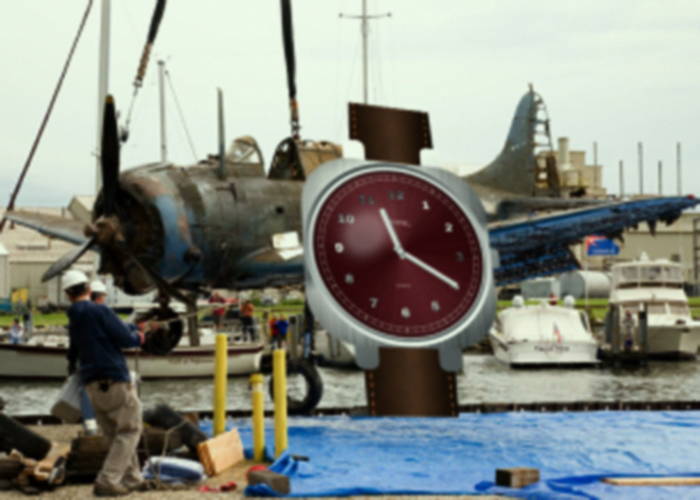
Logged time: {"hour": 11, "minute": 20}
